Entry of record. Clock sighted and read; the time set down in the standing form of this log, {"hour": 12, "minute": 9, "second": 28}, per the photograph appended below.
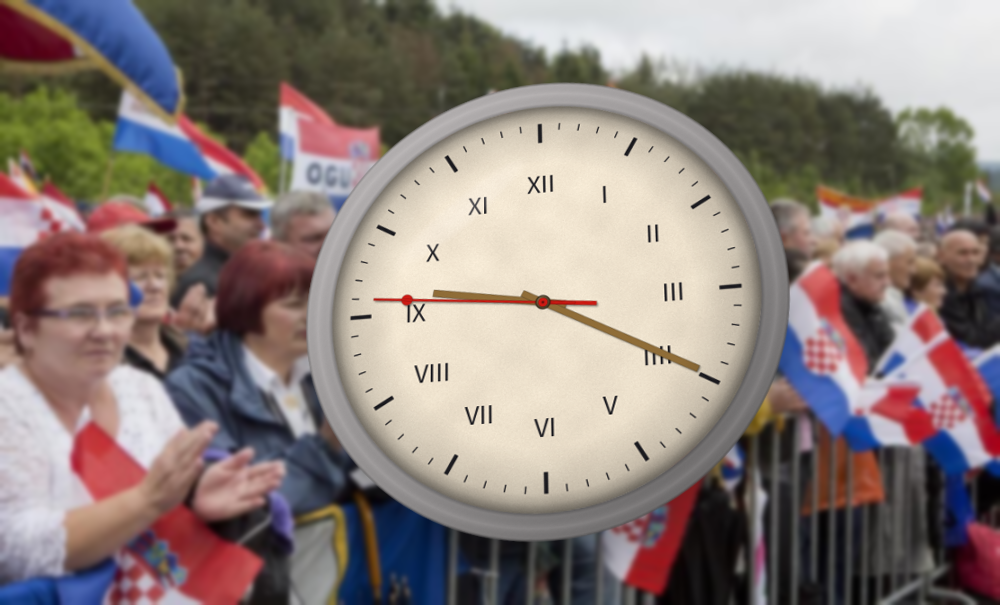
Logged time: {"hour": 9, "minute": 19, "second": 46}
